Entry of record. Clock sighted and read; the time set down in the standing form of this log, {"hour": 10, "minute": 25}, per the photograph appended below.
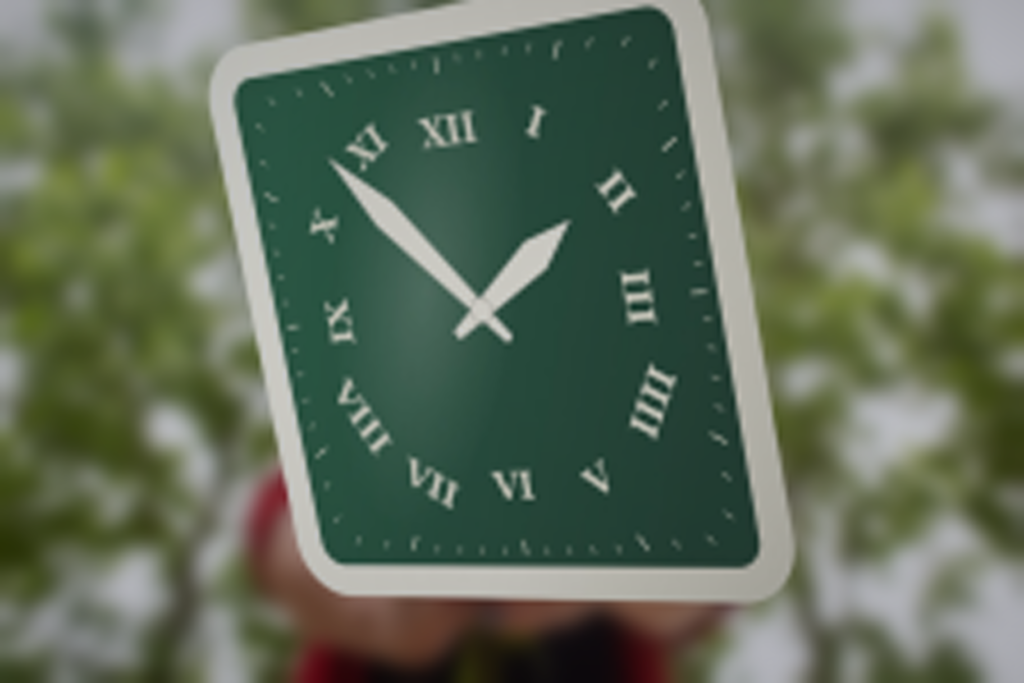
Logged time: {"hour": 1, "minute": 53}
